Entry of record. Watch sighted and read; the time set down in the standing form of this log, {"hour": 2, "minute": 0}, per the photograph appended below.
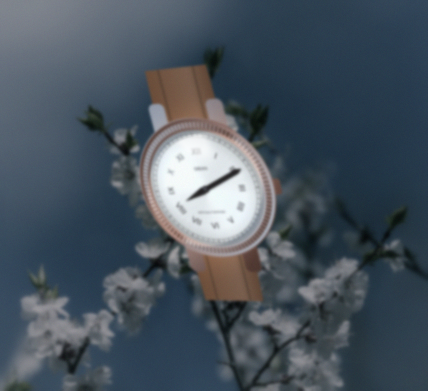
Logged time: {"hour": 8, "minute": 11}
